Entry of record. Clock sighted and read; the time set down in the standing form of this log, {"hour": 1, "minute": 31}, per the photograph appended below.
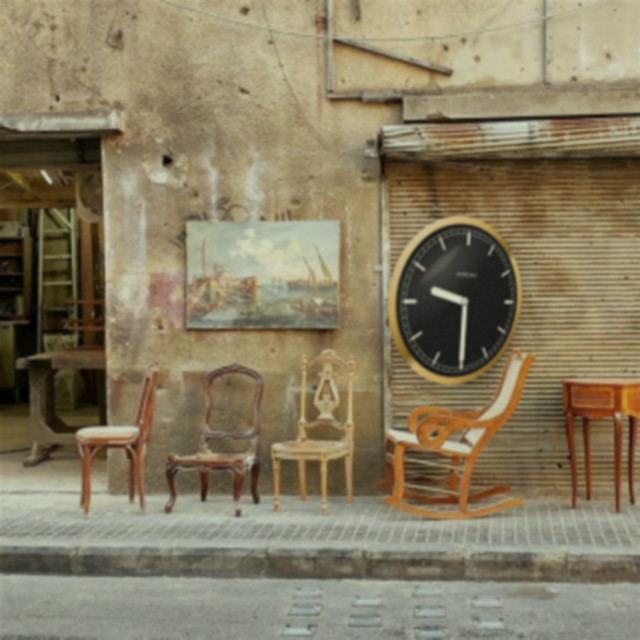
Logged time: {"hour": 9, "minute": 30}
